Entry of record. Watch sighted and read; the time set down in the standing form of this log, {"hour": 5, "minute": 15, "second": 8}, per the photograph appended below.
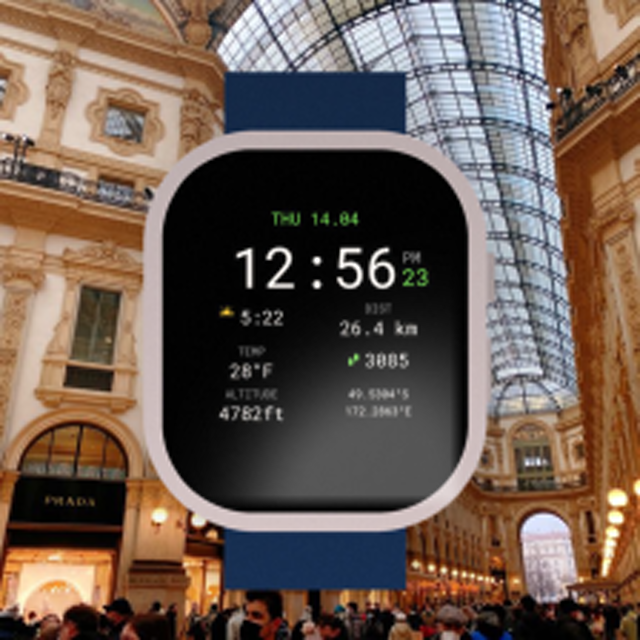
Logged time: {"hour": 12, "minute": 56, "second": 23}
